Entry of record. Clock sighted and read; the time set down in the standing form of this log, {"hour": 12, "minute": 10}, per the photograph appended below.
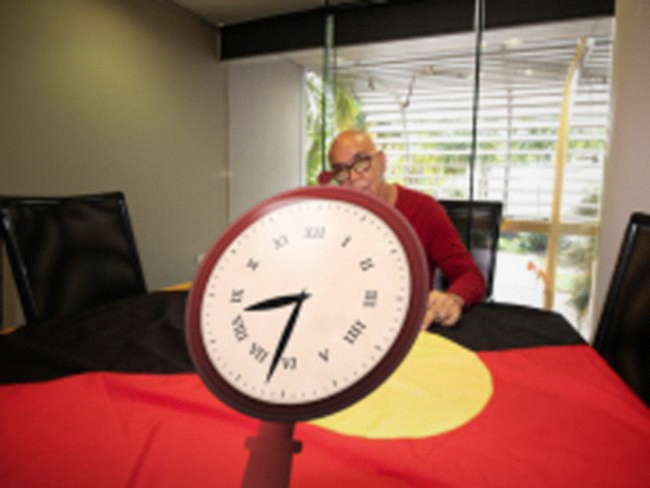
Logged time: {"hour": 8, "minute": 32}
